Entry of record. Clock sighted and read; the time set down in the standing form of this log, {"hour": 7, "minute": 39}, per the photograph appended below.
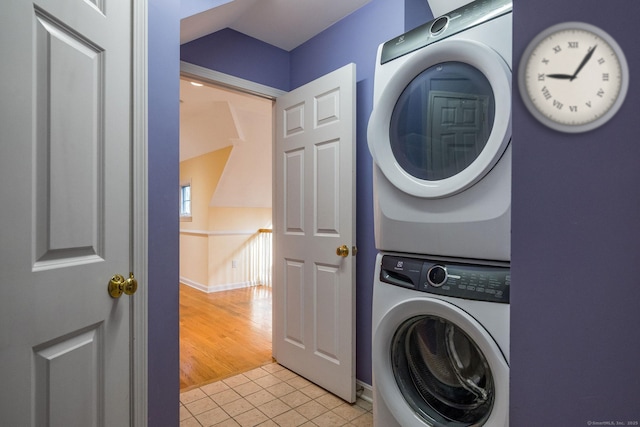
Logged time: {"hour": 9, "minute": 6}
